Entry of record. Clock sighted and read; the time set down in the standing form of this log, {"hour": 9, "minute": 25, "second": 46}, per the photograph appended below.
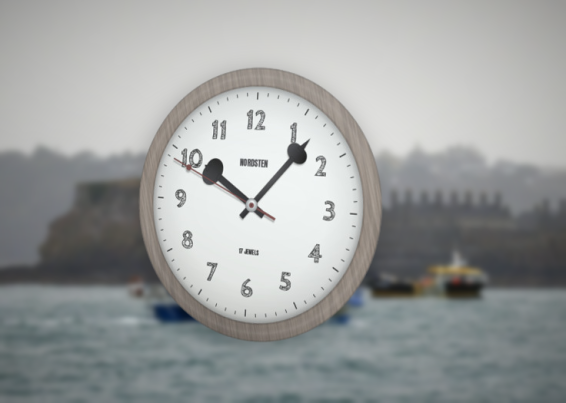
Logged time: {"hour": 10, "minute": 6, "second": 49}
